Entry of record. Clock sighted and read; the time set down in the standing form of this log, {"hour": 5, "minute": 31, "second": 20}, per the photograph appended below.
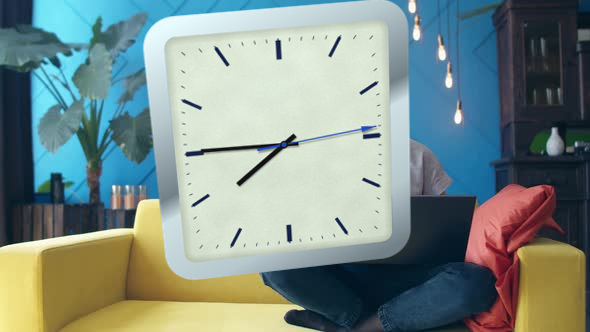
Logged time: {"hour": 7, "minute": 45, "second": 14}
